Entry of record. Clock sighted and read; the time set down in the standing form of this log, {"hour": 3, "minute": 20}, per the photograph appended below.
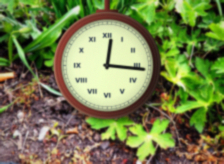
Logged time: {"hour": 12, "minute": 16}
